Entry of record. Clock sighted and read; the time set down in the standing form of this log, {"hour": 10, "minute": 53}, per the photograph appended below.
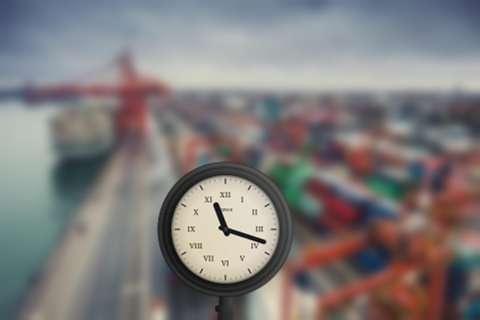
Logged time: {"hour": 11, "minute": 18}
